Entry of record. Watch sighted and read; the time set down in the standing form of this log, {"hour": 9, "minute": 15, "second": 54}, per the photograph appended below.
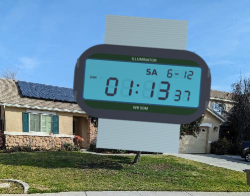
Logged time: {"hour": 1, "minute": 13, "second": 37}
